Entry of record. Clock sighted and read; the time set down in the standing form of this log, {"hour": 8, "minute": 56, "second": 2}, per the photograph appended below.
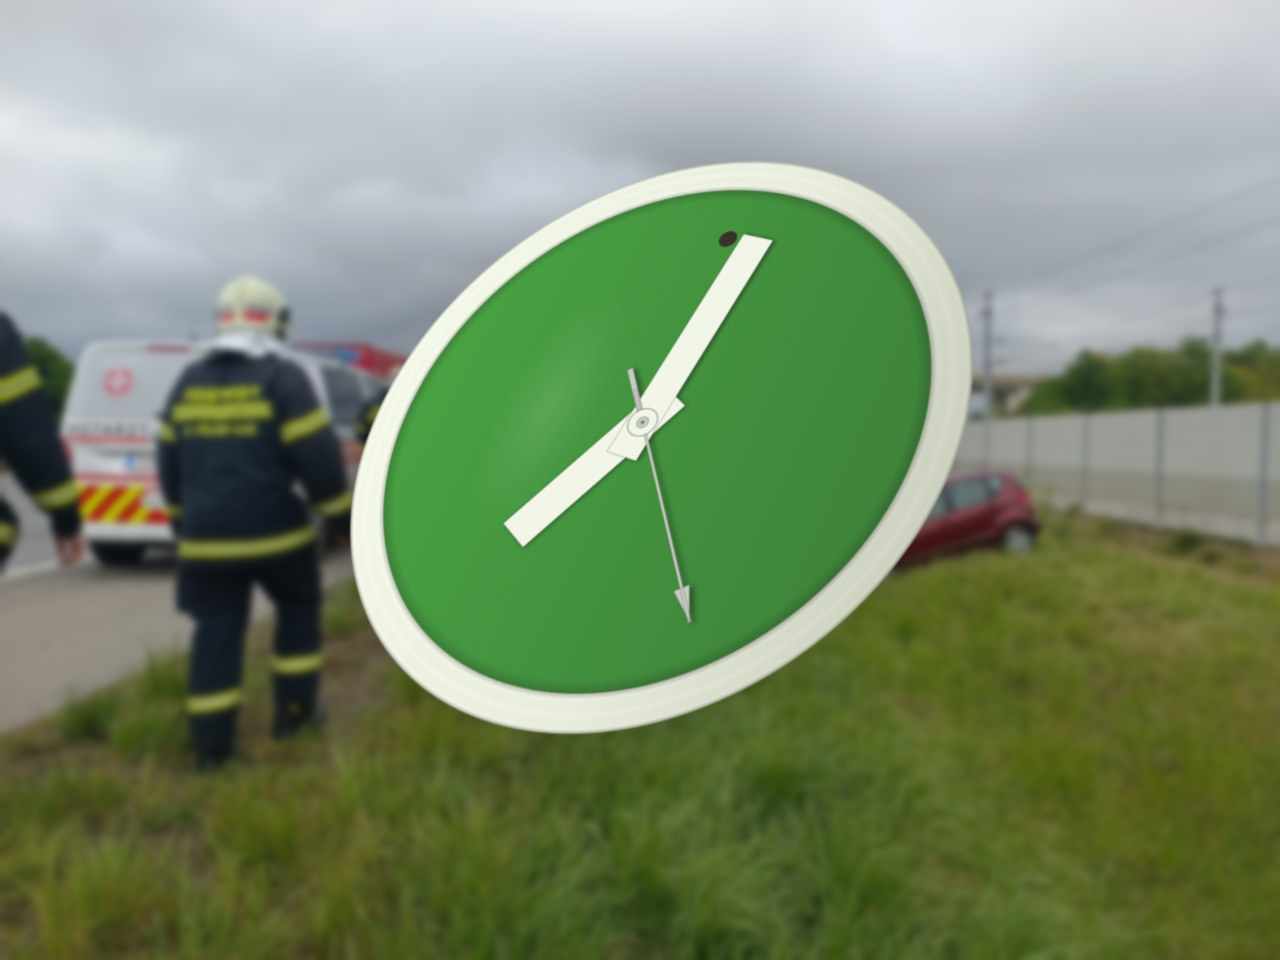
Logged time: {"hour": 7, "minute": 1, "second": 24}
